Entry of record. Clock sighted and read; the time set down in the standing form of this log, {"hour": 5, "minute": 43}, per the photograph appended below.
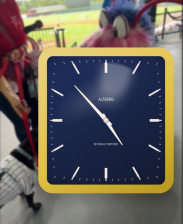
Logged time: {"hour": 4, "minute": 53}
